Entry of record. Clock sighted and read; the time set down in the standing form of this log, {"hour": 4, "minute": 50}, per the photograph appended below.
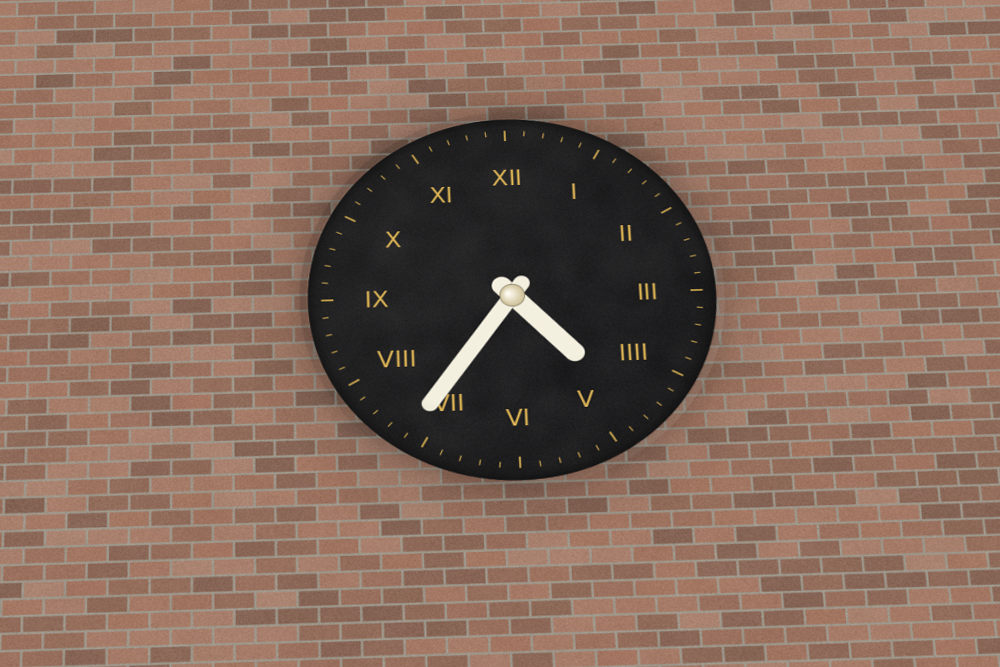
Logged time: {"hour": 4, "minute": 36}
